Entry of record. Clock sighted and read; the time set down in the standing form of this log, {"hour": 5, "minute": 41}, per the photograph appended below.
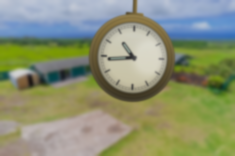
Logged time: {"hour": 10, "minute": 44}
